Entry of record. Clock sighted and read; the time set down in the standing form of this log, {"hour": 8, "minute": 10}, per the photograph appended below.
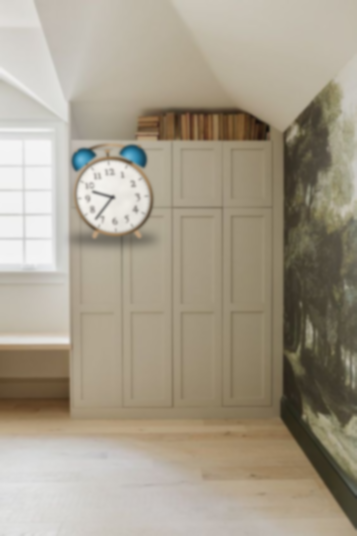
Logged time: {"hour": 9, "minute": 37}
